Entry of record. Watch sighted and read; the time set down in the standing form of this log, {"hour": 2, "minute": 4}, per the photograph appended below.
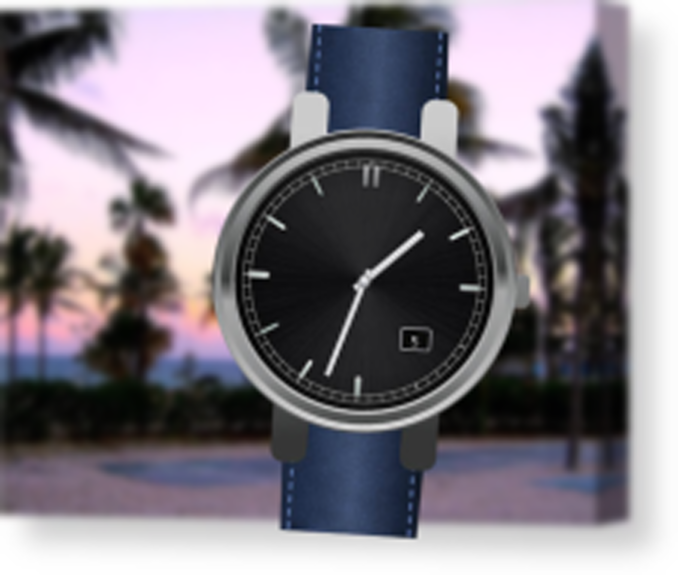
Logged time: {"hour": 1, "minute": 33}
